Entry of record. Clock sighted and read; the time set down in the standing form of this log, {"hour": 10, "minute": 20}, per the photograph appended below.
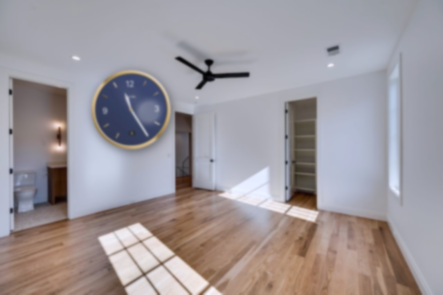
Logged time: {"hour": 11, "minute": 25}
